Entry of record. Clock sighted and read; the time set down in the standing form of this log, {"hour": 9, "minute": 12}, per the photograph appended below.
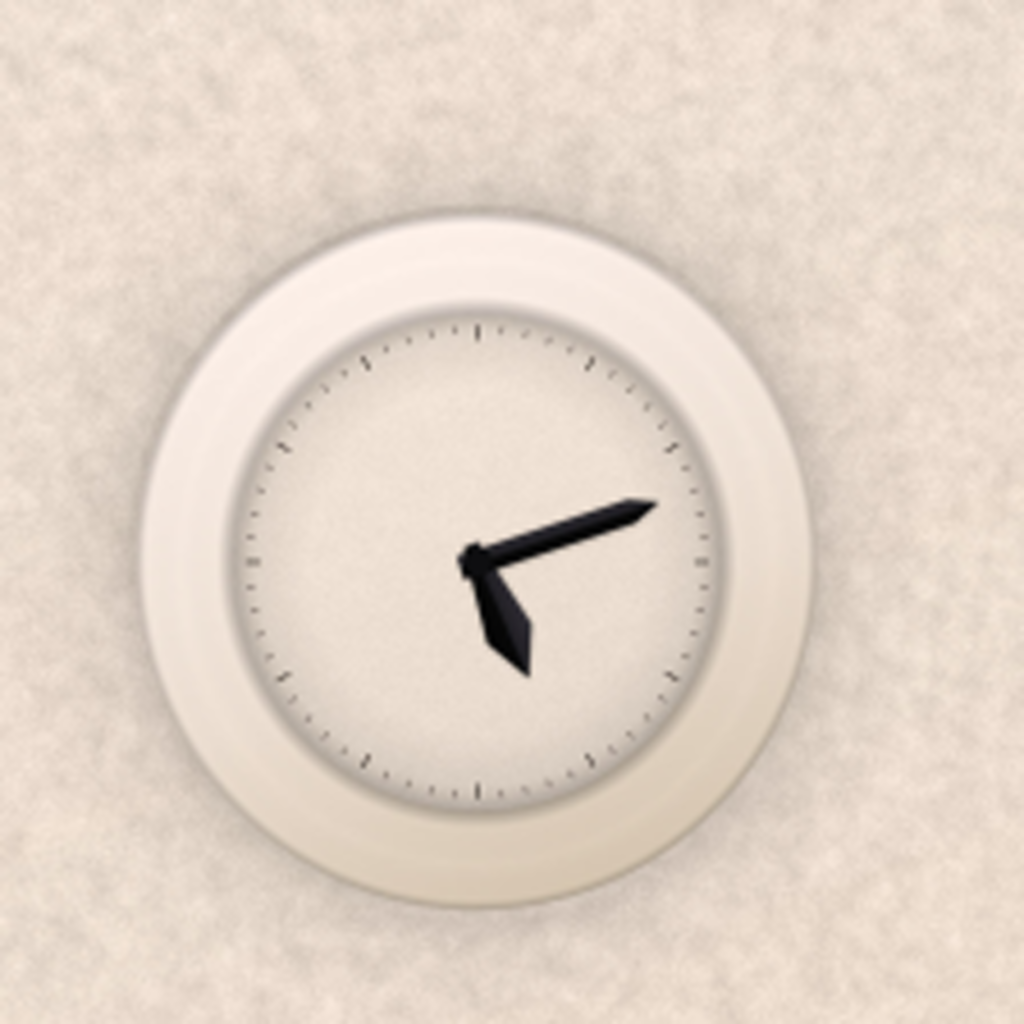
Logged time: {"hour": 5, "minute": 12}
